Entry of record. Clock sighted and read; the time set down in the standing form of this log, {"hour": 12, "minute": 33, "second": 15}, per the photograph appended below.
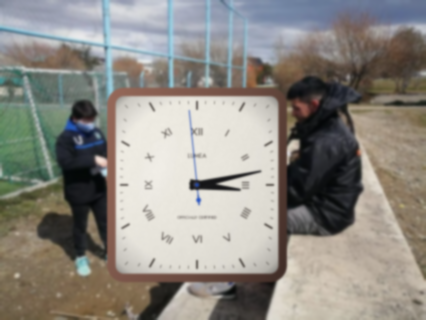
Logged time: {"hour": 3, "minute": 12, "second": 59}
